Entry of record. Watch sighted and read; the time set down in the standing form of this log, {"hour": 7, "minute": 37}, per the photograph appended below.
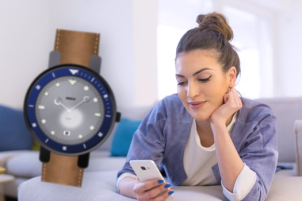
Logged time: {"hour": 10, "minute": 8}
